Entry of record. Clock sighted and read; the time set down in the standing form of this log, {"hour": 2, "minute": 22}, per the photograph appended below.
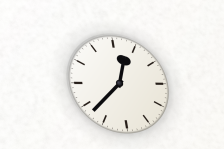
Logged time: {"hour": 12, "minute": 38}
